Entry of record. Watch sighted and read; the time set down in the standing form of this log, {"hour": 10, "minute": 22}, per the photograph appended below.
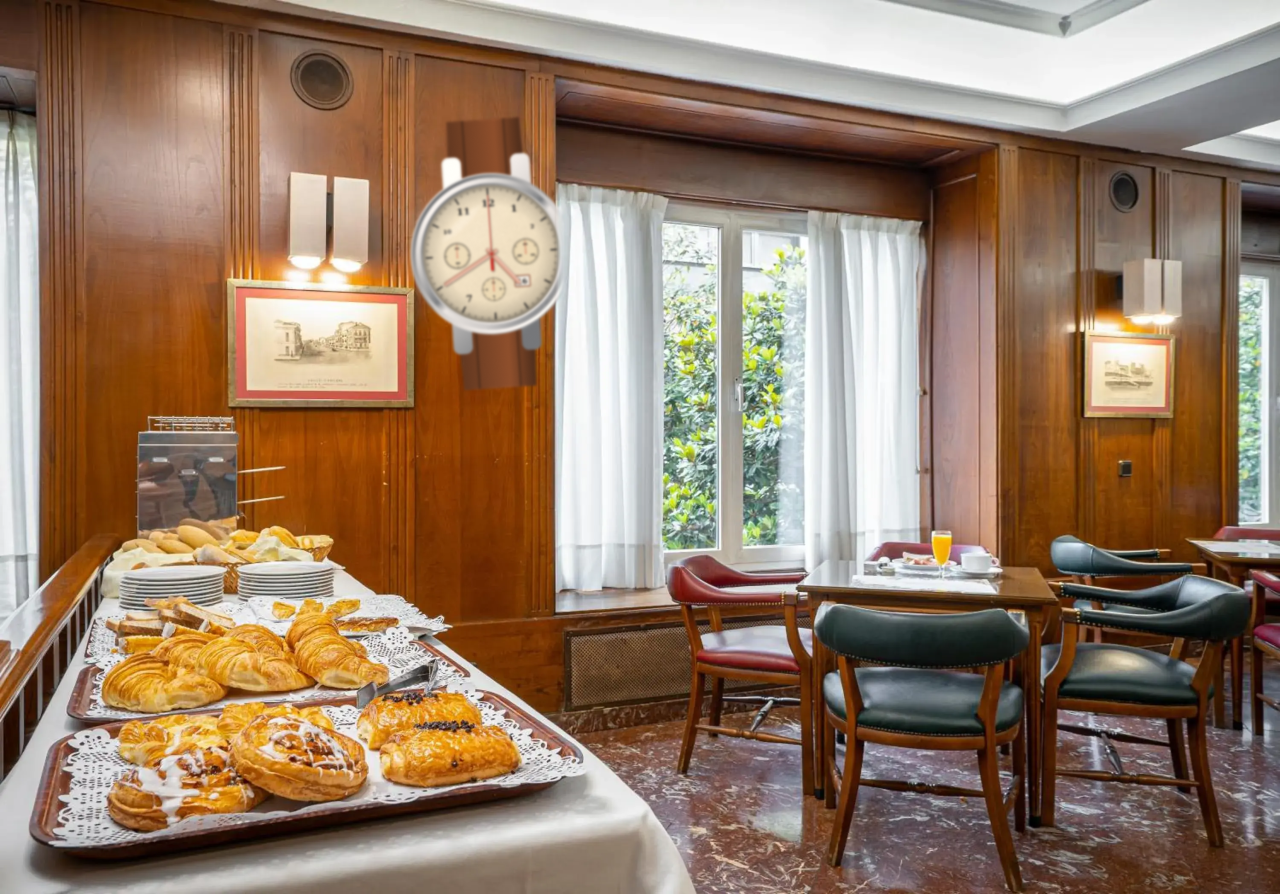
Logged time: {"hour": 4, "minute": 40}
